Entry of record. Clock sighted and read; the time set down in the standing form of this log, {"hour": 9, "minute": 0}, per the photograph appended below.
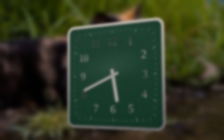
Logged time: {"hour": 5, "minute": 41}
